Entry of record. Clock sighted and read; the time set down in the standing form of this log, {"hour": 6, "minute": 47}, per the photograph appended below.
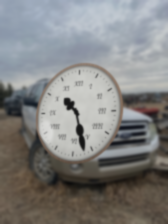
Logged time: {"hour": 10, "minute": 27}
